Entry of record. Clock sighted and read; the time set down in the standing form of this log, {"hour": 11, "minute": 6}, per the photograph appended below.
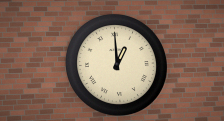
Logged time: {"hour": 1, "minute": 0}
